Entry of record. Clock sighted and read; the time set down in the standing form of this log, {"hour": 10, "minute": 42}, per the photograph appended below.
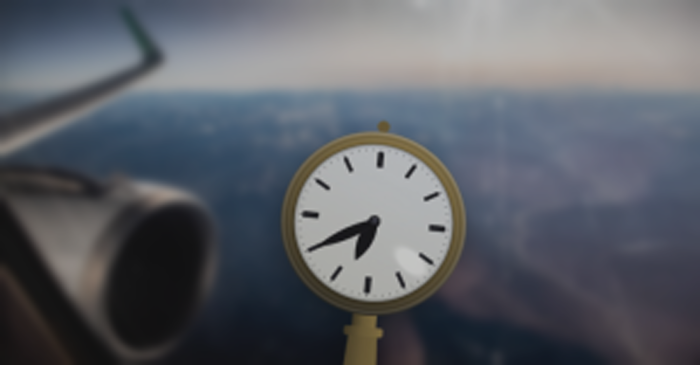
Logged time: {"hour": 6, "minute": 40}
